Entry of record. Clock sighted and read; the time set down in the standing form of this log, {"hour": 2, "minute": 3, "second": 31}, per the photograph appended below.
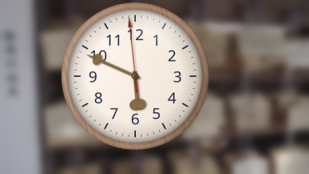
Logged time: {"hour": 5, "minute": 48, "second": 59}
